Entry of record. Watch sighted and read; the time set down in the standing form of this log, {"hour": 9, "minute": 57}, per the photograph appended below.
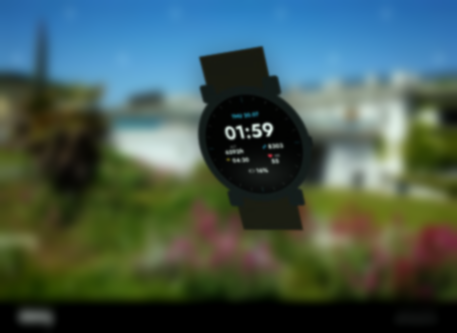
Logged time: {"hour": 1, "minute": 59}
